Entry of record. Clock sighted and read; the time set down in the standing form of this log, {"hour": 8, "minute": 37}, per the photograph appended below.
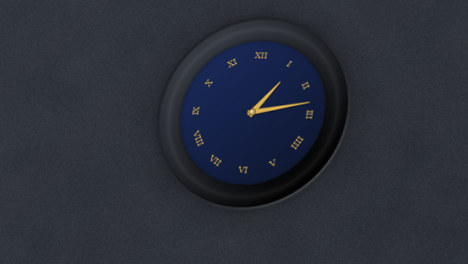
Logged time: {"hour": 1, "minute": 13}
